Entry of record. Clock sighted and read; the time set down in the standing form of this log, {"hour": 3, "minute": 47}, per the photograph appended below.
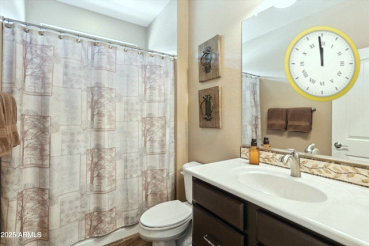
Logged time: {"hour": 11, "minute": 59}
